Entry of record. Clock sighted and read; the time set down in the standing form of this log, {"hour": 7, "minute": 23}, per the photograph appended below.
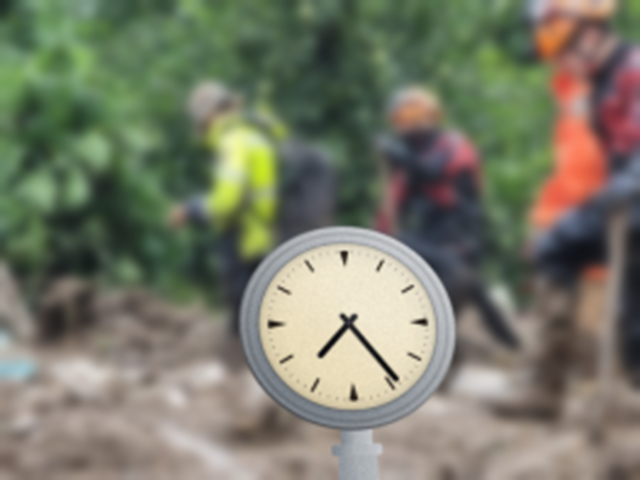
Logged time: {"hour": 7, "minute": 24}
